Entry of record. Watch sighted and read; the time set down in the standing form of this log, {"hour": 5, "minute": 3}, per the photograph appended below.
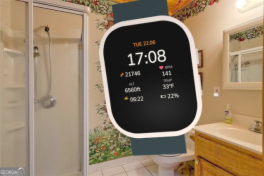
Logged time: {"hour": 17, "minute": 8}
